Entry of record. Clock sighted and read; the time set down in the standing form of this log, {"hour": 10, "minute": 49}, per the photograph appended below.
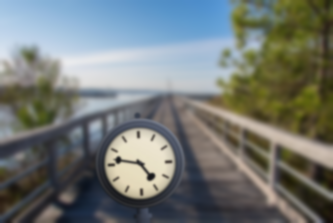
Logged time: {"hour": 4, "minute": 47}
